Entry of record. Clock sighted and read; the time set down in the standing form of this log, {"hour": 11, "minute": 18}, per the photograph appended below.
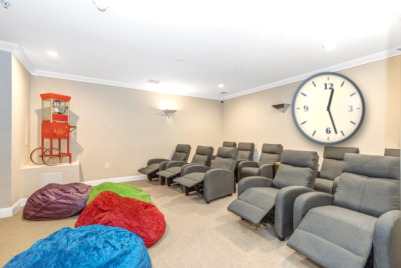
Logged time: {"hour": 12, "minute": 27}
